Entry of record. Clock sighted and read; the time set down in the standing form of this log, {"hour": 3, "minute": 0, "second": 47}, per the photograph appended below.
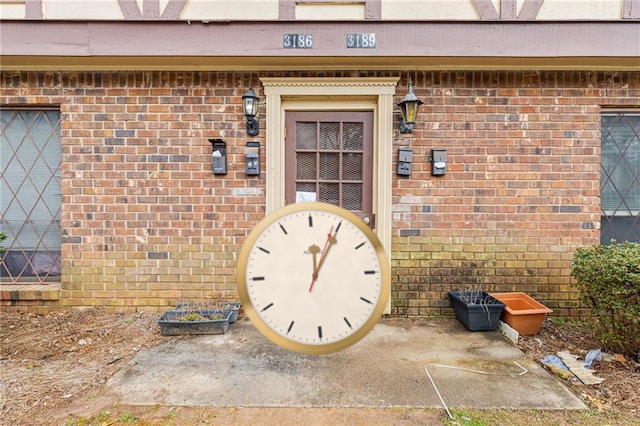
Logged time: {"hour": 12, "minute": 5, "second": 4}
